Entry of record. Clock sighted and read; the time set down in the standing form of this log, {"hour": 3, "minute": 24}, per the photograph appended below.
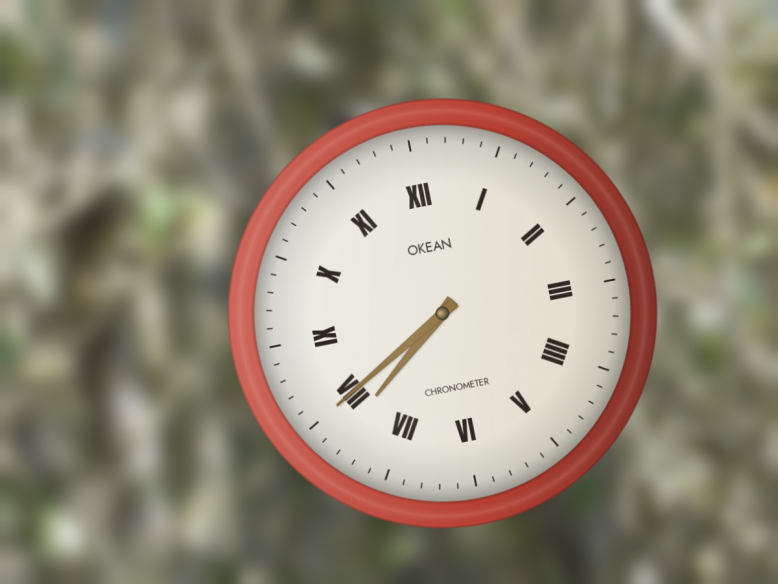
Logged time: {"hour": 7, "minute": 40}
